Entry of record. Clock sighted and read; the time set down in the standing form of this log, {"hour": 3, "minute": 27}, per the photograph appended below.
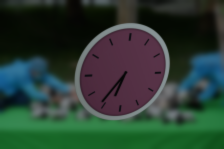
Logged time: {"hour": 6, "minute": 36}
